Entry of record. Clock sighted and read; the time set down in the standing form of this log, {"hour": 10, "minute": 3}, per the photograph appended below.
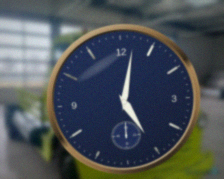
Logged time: {"hour": 5, "minute": 2}
